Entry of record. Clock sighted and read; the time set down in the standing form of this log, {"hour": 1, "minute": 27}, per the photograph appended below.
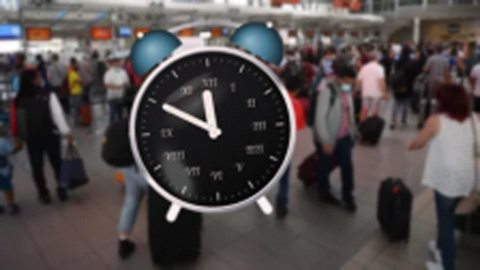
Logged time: {"hour": 11, "minute": 50}
